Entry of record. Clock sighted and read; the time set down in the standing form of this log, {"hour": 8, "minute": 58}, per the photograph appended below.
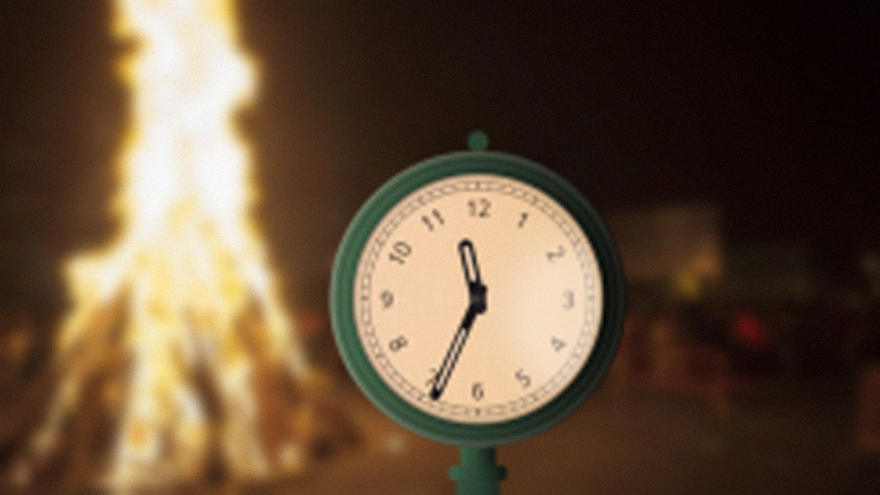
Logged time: {"hour": 11, "minute": 34}
